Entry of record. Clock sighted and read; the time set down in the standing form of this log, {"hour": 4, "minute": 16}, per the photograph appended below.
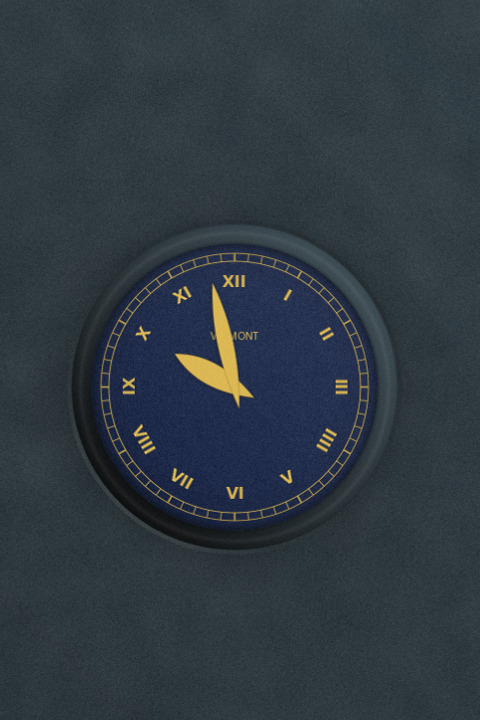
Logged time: {"hour": 9, "minute": 58}
